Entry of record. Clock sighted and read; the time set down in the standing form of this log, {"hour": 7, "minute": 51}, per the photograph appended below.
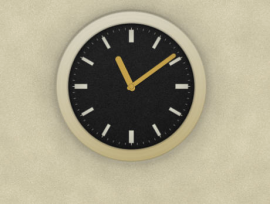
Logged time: {"hour": 11, "minute": 9}
